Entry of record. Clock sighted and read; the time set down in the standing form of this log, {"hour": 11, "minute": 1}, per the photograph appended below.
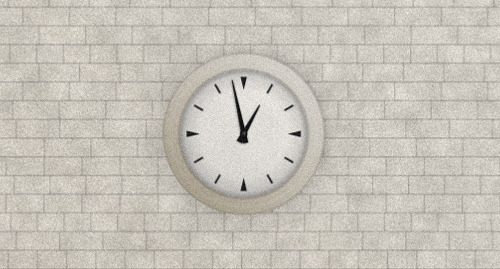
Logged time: {"hour": 12, "minute": 58}
